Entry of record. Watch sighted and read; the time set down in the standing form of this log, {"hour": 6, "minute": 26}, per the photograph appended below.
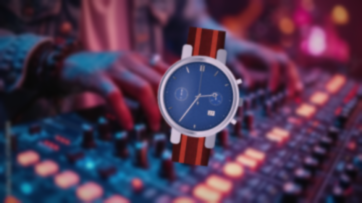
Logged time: {"hour": 2, "minute": 35}
